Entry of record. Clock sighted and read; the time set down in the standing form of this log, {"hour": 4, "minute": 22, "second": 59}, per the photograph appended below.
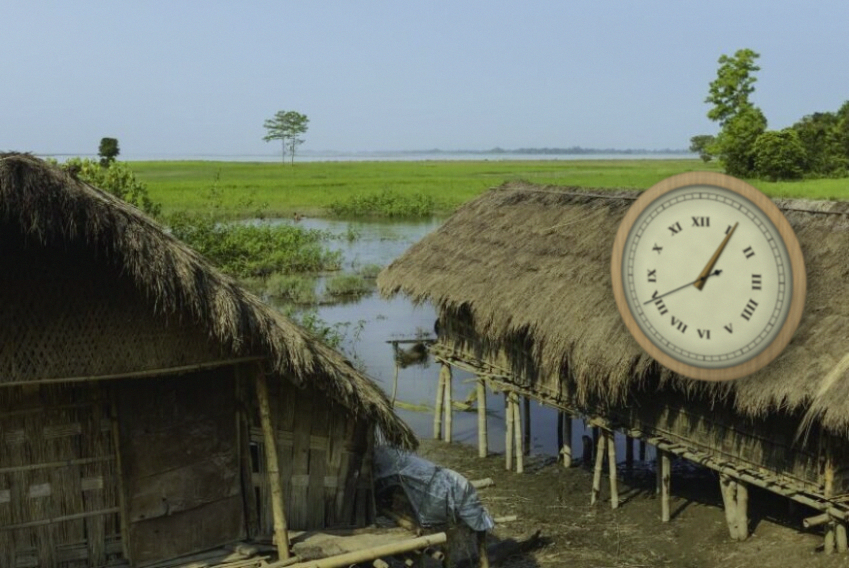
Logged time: {"hour": 1, "minute": 5, "second": 41}
